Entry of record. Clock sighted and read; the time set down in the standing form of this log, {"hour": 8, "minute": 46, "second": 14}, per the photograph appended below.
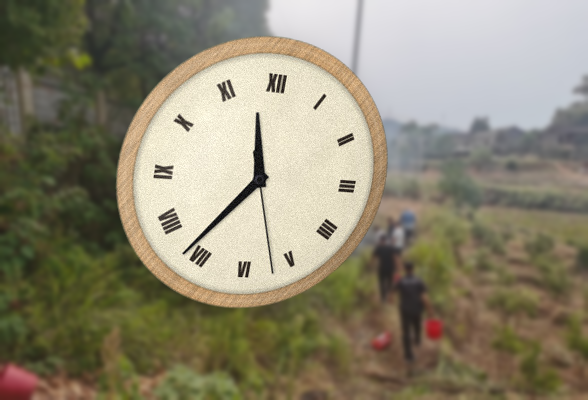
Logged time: {"hour": 11, "minute": 36, "second": 27}
